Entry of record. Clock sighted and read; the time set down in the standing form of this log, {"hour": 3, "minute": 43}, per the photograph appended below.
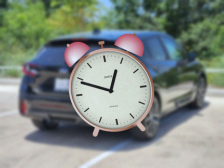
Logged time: {"hour": 12, "minute": 49}
